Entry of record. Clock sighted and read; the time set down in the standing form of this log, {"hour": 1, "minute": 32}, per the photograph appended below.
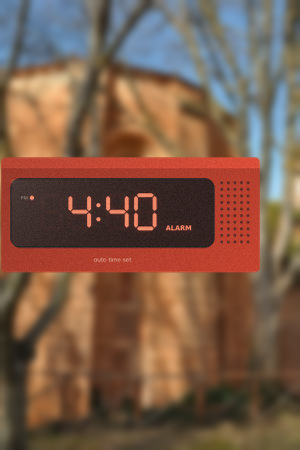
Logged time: {"hour": 4, "minute": 40}
